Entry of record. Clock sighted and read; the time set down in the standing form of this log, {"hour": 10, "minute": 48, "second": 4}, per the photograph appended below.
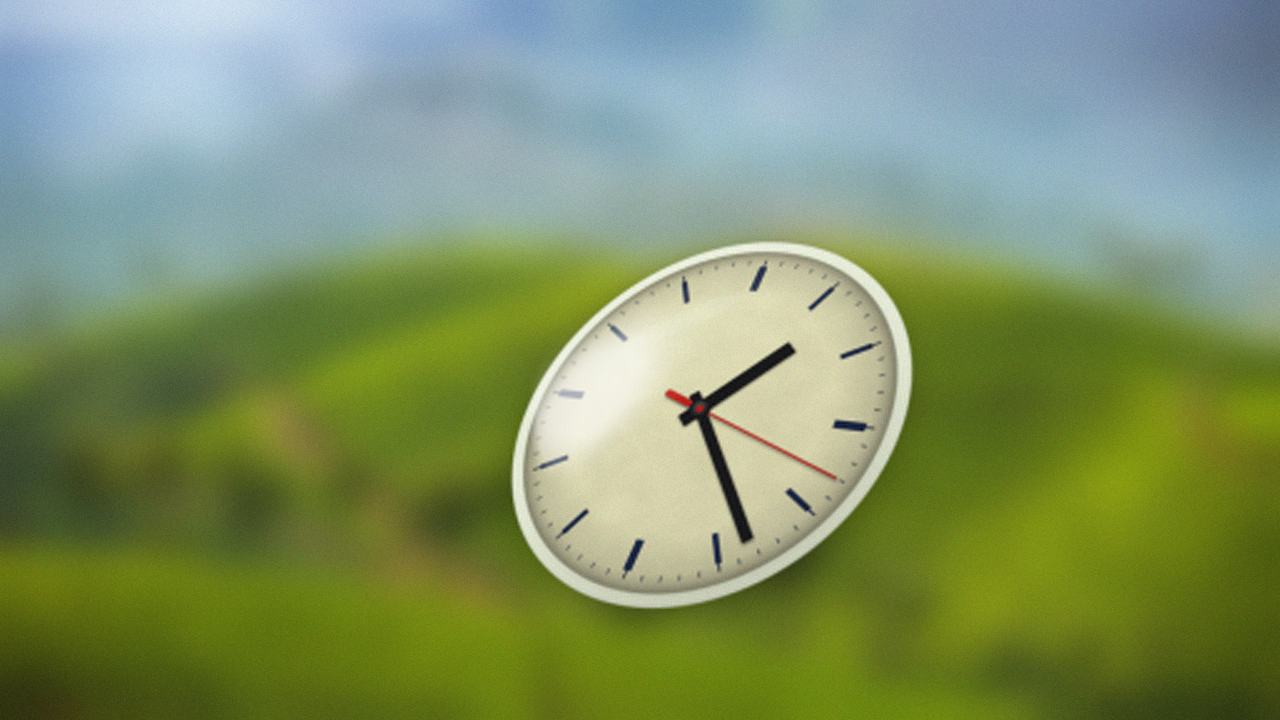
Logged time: {"hour": 1, "minute": 23, "second": 18}
